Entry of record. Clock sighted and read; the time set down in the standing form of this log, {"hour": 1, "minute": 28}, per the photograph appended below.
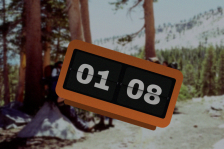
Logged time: {"hour": 1, "minute": 8}
